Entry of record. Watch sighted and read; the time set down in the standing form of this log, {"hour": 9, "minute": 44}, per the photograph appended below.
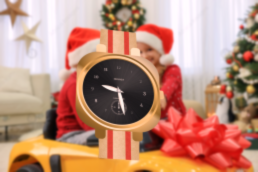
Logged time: {"hour": 9, "minute": 28}
